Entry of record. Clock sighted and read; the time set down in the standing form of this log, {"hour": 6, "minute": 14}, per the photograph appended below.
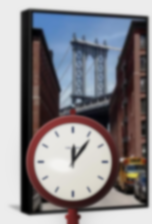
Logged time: {"hour": 12, "minute": 6}
